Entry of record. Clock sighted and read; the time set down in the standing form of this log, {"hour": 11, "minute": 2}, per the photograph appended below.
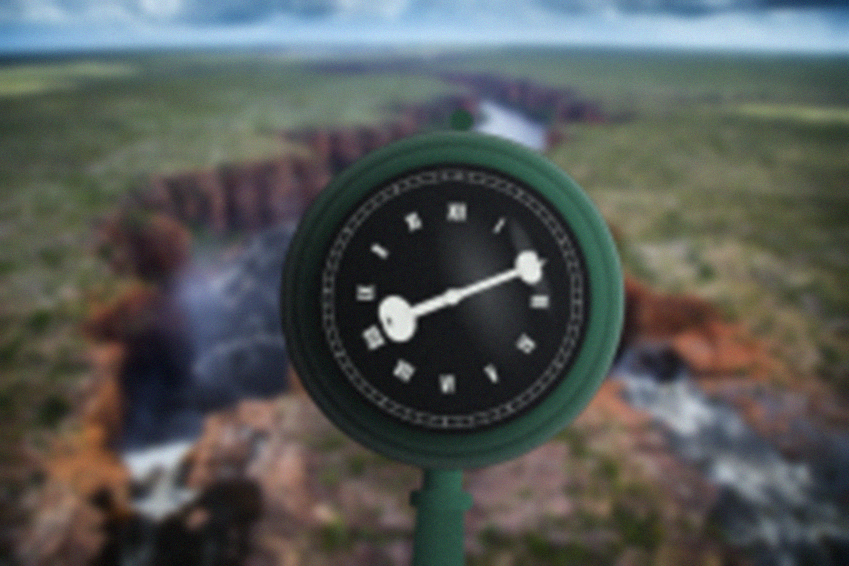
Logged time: {"hour": 8, "minute": 11}
